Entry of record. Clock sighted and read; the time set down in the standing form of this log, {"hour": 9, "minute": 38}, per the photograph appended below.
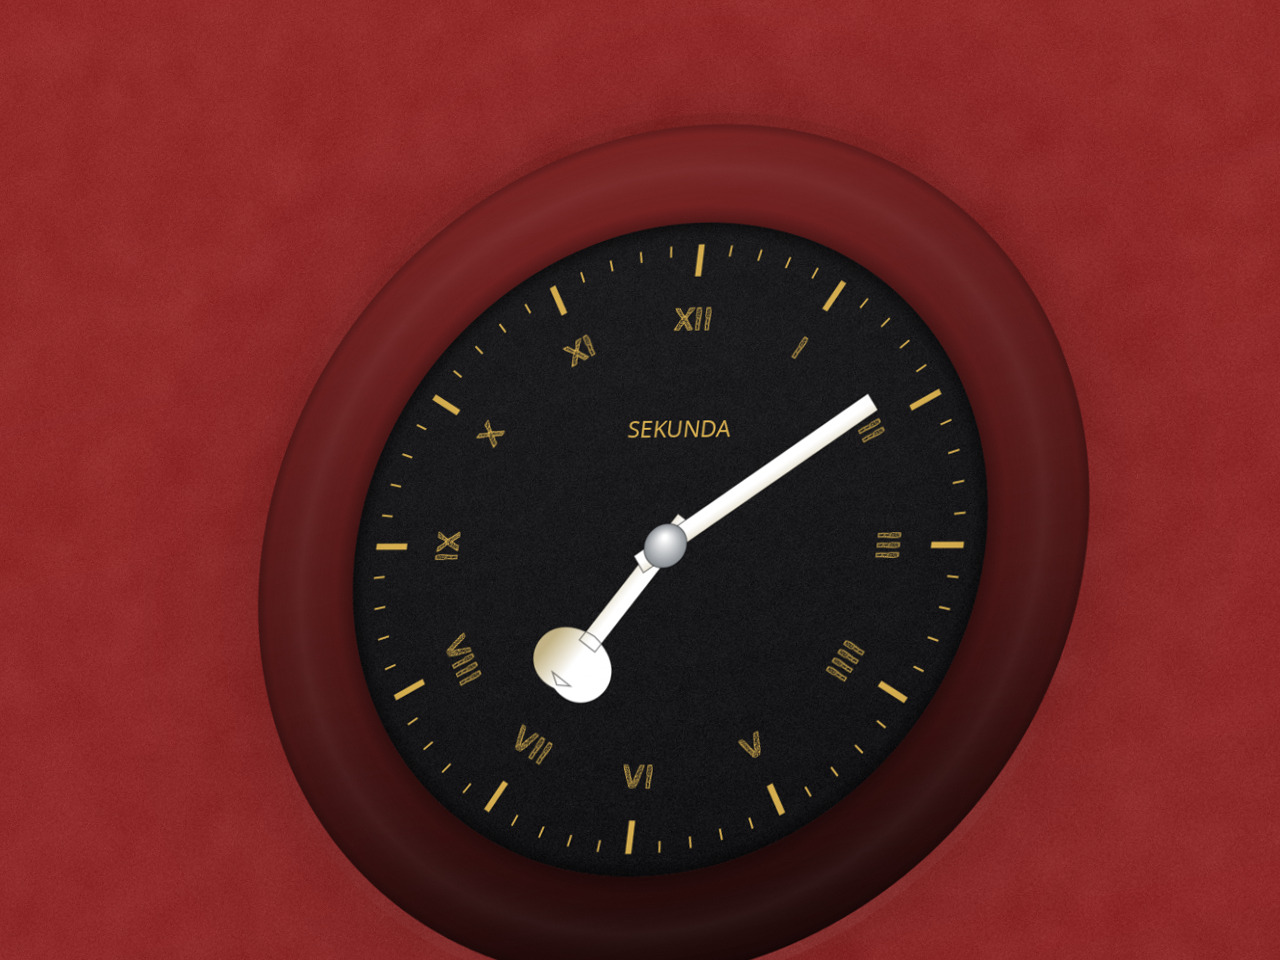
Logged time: {"hour": 7, "minute": 9}
